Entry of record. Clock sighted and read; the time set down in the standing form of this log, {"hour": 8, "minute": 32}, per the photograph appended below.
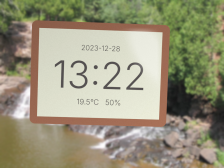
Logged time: {"hour": 13, "minute": 22}
